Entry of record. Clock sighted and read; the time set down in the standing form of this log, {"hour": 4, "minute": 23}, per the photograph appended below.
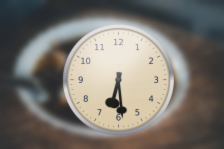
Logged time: {"hour": 6, "minute": 29}
